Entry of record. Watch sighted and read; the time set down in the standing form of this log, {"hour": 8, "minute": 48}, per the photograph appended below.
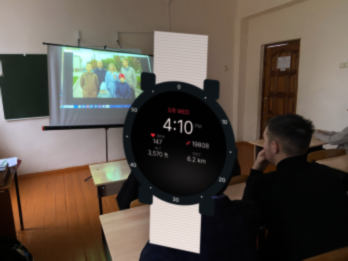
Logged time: {"hour": 4, "minute": 10}
